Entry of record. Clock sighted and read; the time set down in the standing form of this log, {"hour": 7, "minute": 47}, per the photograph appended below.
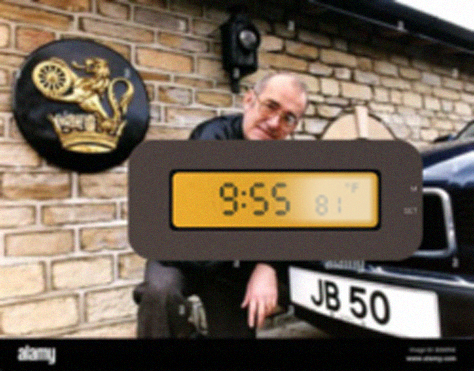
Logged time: {"hour": 9, "minute": 55}
